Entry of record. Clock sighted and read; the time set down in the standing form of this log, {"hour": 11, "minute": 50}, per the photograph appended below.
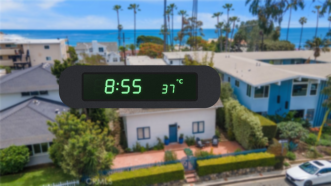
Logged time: {"hour": 8, "minute": 55}
